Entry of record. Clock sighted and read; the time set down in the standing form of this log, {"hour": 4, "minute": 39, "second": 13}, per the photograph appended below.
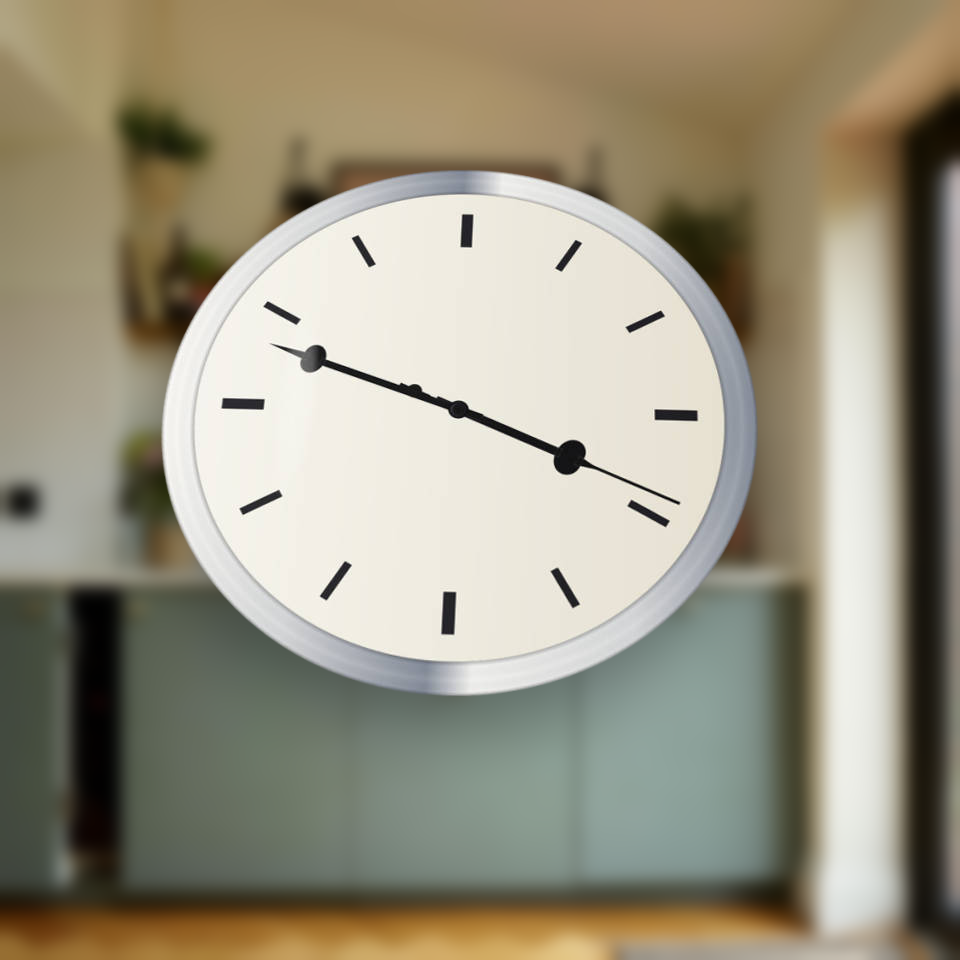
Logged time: {"hour": 3, "minute": 48, "second": 19}
